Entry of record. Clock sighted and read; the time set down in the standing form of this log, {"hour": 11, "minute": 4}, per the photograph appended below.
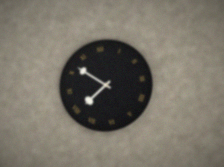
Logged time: {"hour": 7, "minute": 52}
